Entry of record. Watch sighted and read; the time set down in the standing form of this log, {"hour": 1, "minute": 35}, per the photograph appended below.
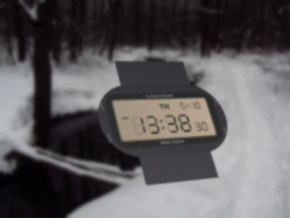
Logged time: {"hour": 13, "minute": 38}
